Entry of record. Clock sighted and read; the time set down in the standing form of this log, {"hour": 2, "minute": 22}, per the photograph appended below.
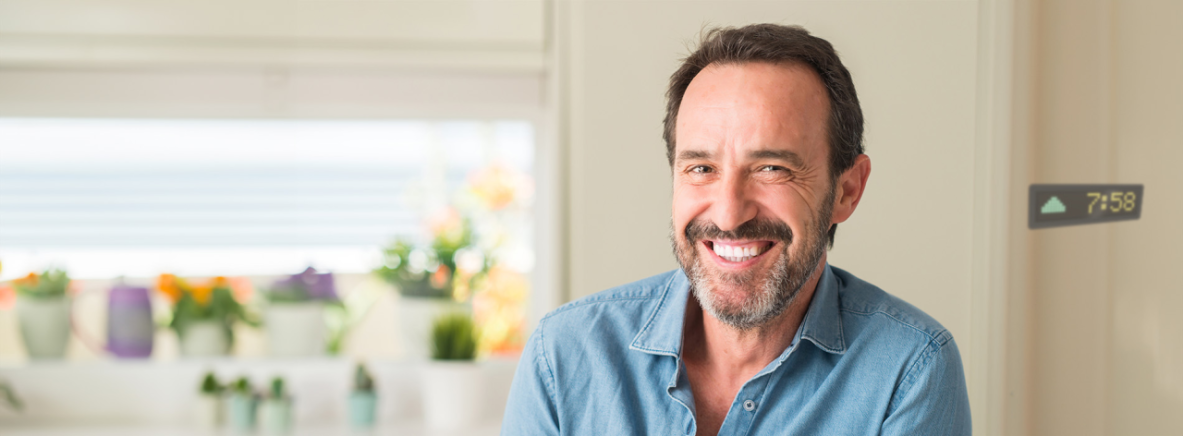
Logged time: {"hour": 7, "minute": 58}
